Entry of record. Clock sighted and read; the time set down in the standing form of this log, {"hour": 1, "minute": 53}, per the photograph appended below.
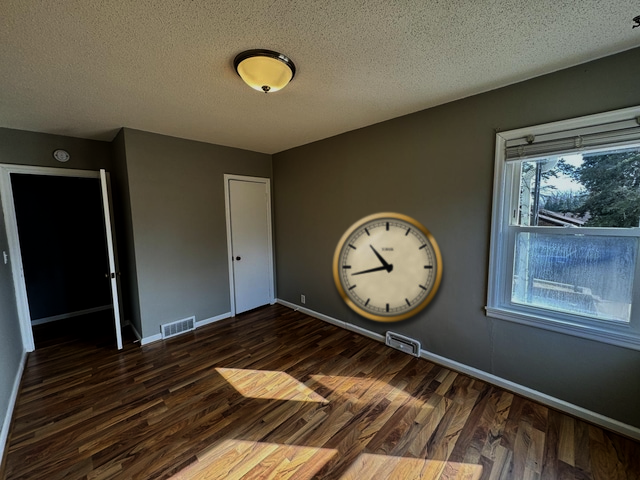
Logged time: {"hour": 10, "minute": 43}
